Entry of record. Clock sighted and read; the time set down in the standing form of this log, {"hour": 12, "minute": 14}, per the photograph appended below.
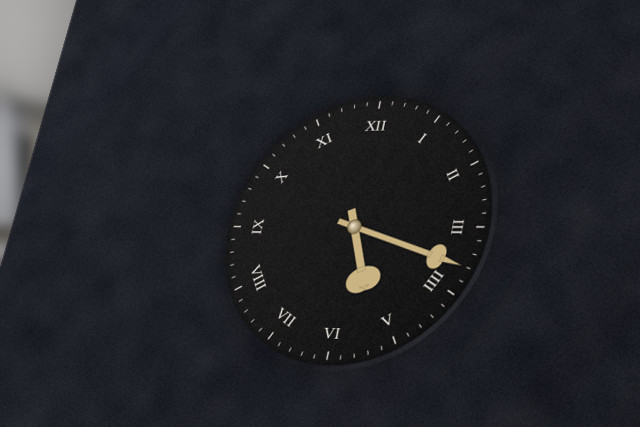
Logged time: {"hour": 5, "minute": 18}
